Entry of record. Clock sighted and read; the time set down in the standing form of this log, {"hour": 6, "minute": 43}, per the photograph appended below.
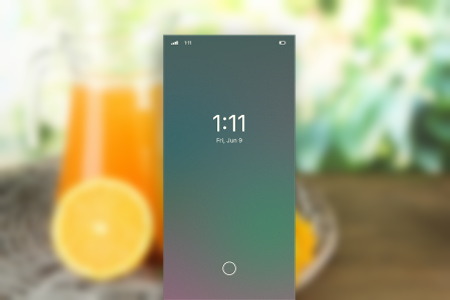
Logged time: {"hour": 1, "minute": 11}
